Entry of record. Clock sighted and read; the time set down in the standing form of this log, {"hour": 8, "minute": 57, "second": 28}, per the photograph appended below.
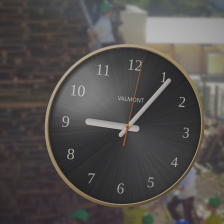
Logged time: {"hour": 9, "minute": 6, "second": 1}
